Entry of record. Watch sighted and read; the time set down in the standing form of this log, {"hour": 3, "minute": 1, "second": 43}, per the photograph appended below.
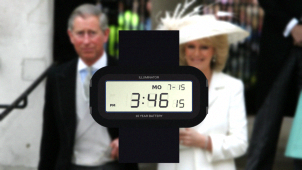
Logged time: {"hour": 3, "minute": 46, "second": 15}
